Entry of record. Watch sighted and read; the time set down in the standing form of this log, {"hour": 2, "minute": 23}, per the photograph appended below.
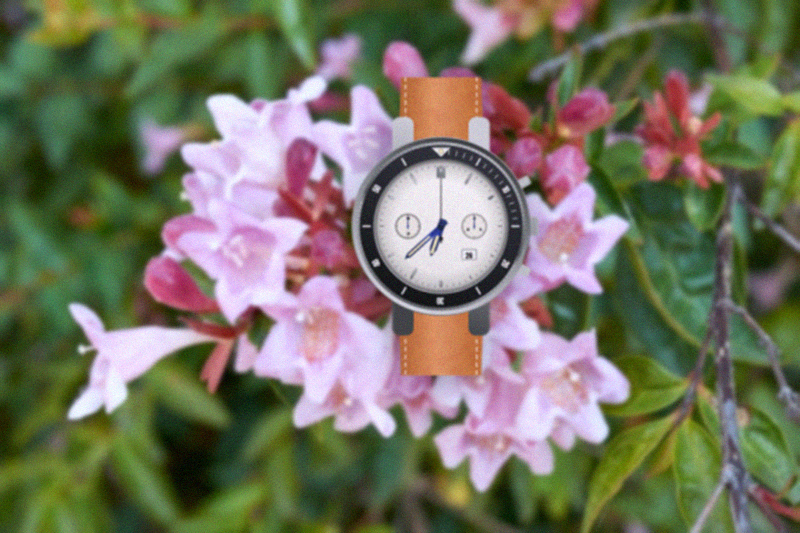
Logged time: {"hour": 6, "minute": 38}
